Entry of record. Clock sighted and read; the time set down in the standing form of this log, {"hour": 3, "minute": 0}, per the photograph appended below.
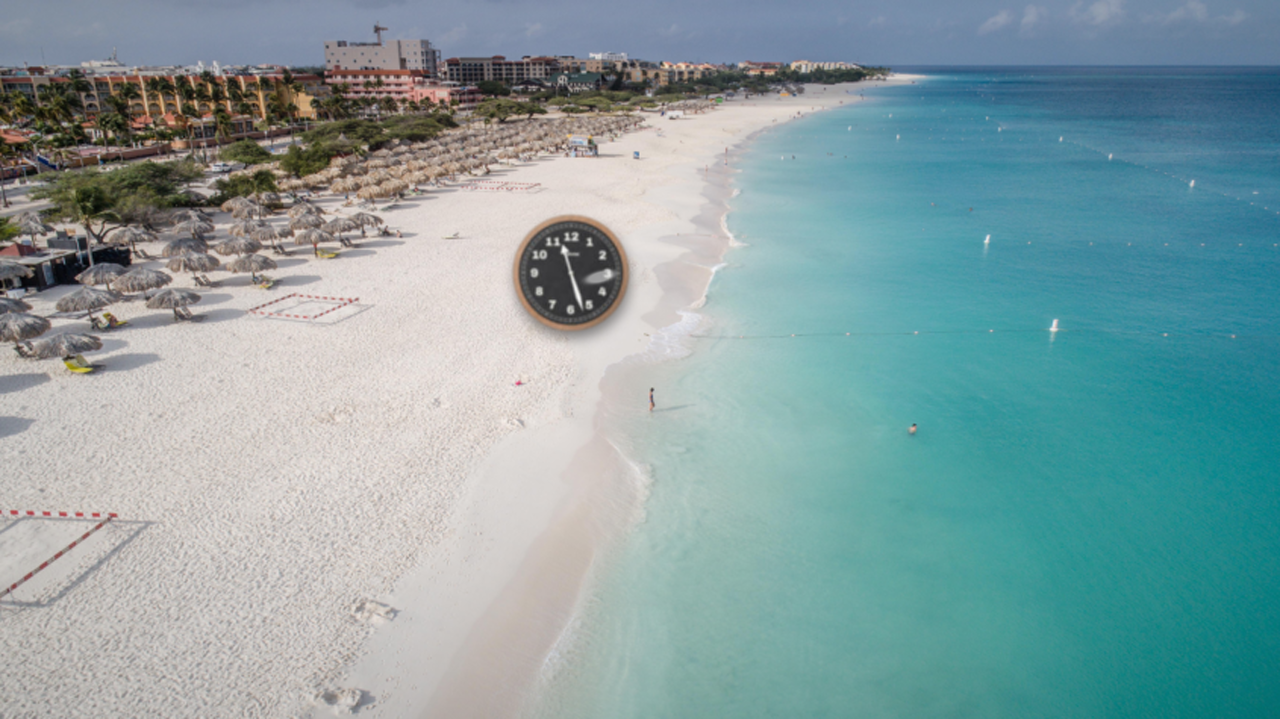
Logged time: {"hour": 11, "minute": 27}
